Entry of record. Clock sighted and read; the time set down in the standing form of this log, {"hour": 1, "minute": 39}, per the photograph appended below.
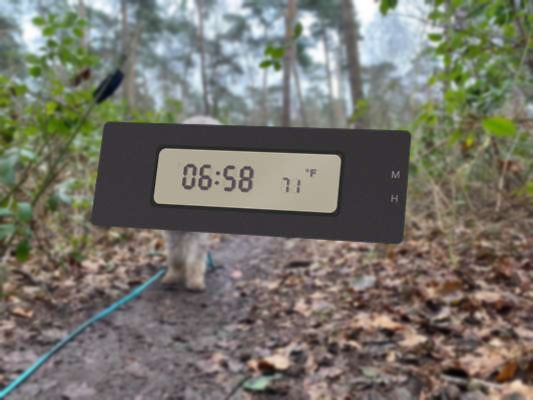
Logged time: {"hour": 6, "minute": 58}
